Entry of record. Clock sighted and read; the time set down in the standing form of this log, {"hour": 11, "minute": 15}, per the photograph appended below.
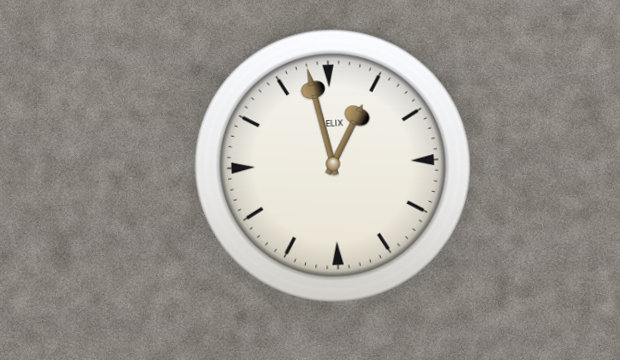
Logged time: {"hour": 12, "minute": 58}
